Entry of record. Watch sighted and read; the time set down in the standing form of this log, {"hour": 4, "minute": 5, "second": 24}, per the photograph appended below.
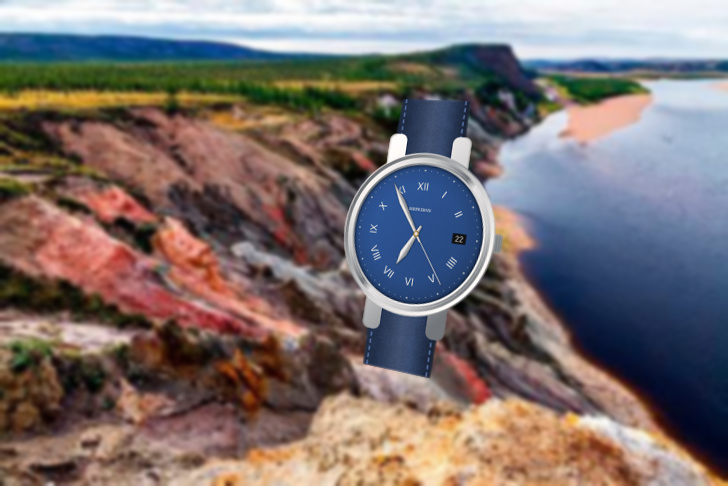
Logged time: {"hour": 6, "minute": 54, "second": 24}
